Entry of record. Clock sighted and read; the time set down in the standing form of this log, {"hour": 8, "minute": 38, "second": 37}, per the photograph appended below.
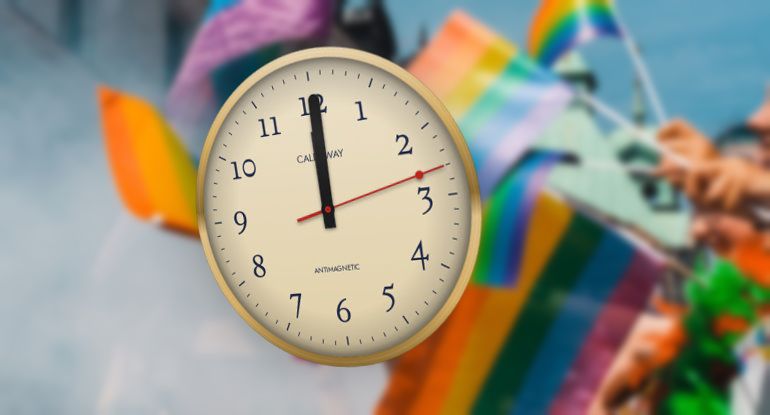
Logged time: {"hour": 12, "minute": 0, "second": 13}
